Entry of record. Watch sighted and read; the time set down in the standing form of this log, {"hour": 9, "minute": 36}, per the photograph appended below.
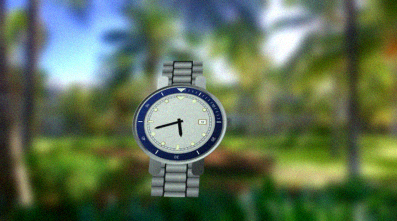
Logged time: {"hour": 5, "minute": 42}
